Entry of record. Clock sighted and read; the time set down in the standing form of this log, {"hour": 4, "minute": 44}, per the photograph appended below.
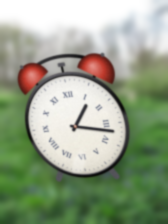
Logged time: {"hour": 1, "minute": 17}
